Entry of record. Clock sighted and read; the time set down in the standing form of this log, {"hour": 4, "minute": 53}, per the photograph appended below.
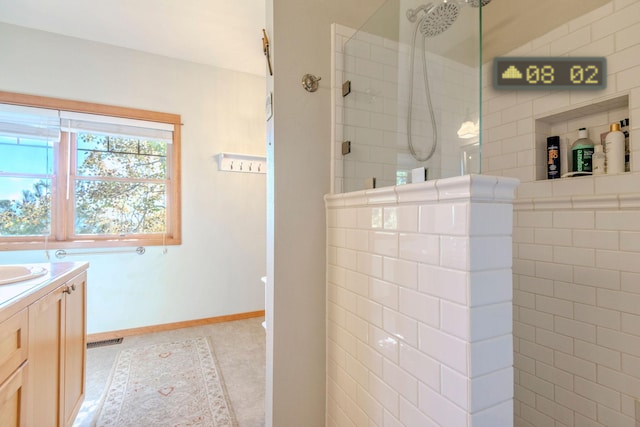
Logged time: {"hour": 8, "minute": 2}
